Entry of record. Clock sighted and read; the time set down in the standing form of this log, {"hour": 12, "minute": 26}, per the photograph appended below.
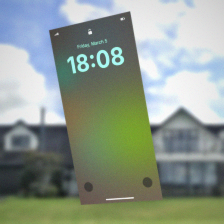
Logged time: {"hour": 18, "minute": 8}
